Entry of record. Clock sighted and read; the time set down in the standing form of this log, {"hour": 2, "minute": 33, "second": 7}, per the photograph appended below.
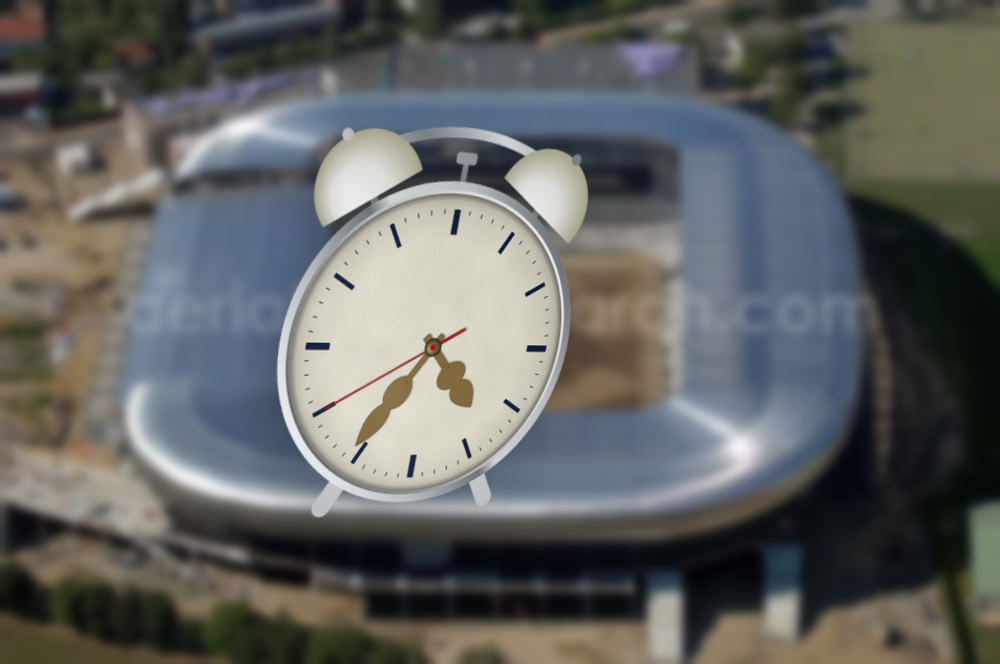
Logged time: {"hour": 4, "minute": 35, "second": 40}
